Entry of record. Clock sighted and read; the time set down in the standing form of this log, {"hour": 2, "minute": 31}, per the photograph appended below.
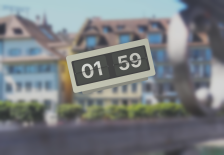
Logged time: {"hour": 1, "minute": 59}
